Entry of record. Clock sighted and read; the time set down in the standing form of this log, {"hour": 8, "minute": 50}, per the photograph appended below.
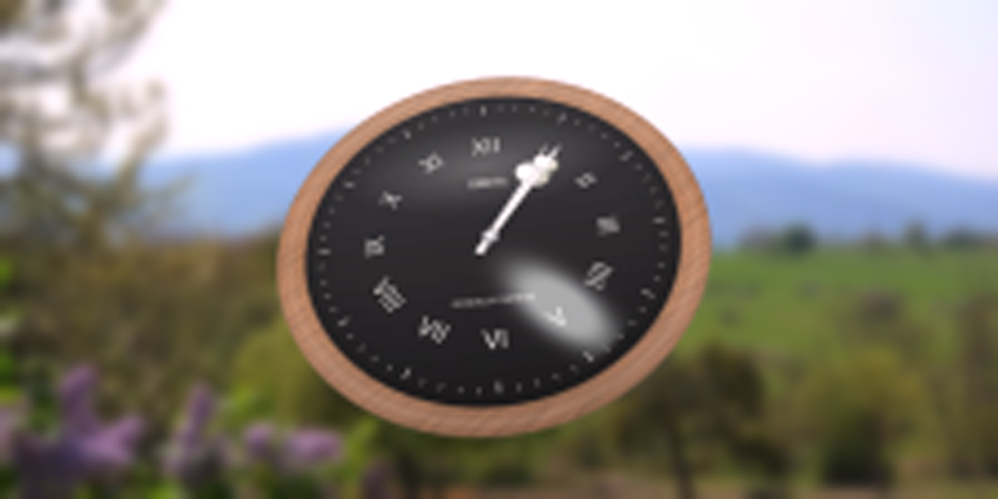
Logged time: {"hour": 1, "minute": 6}
